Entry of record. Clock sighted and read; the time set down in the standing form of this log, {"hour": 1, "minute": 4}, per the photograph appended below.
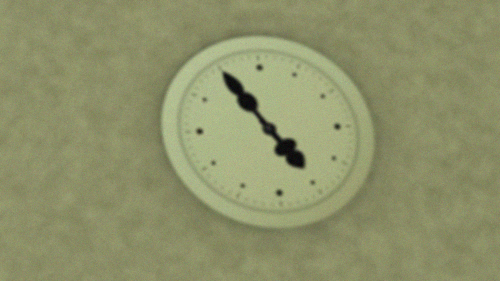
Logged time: {"hour": 4, "minute": 55}
